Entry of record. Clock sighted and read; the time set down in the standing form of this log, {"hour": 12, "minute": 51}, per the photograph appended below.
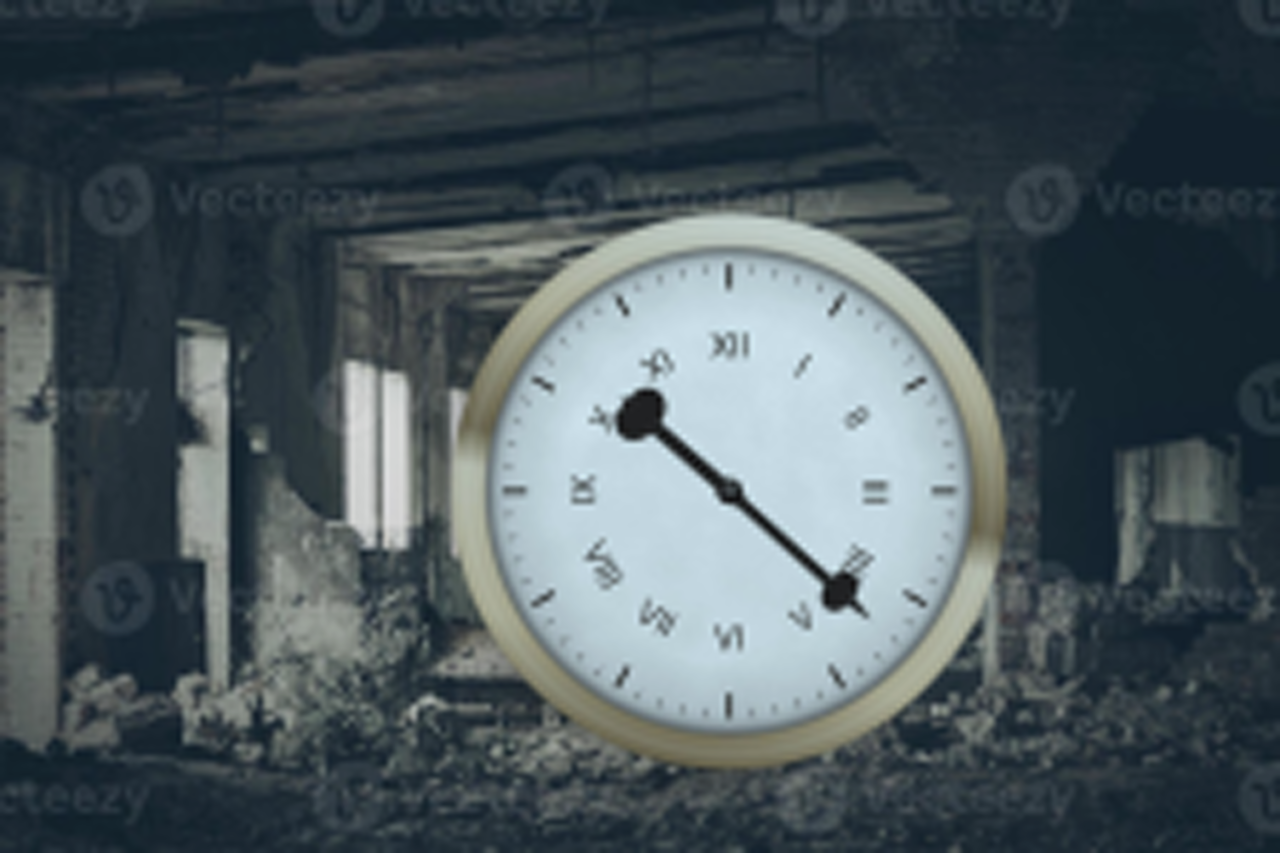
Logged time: {"hour": 10, "minute": 22}
